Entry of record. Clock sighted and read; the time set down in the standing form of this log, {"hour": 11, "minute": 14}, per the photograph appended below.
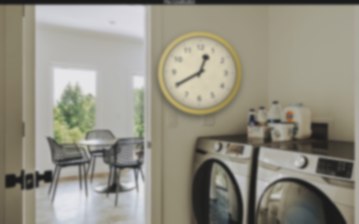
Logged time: {"hour": 12, "minute": 40}
